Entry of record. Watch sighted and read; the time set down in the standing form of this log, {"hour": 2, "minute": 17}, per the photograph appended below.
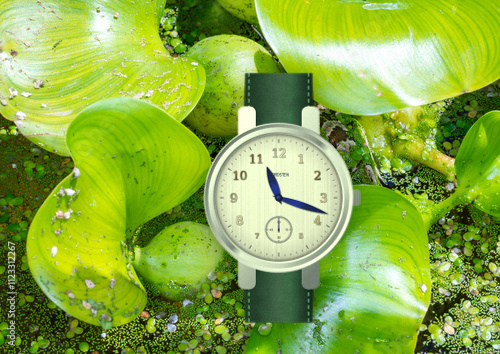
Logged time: {"hour": 11, "minute": 18}
